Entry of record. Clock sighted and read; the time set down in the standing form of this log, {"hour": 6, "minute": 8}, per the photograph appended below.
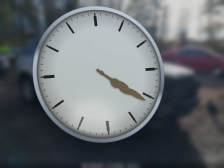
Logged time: {"hour": 4, "minute": 21}
